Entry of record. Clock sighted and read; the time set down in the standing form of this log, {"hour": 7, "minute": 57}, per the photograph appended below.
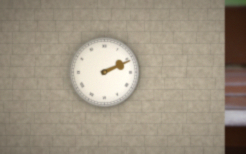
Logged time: {"hour": 2, "minute": 11}
